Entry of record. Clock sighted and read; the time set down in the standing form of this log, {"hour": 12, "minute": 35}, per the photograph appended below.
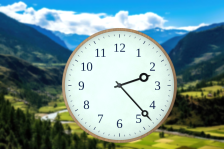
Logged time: {"hour": 2, "minute": 23}
